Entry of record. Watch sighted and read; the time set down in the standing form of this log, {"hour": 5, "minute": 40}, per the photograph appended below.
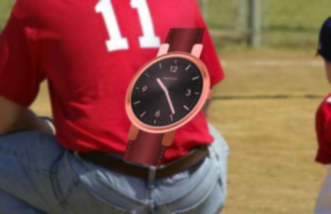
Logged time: {"hour": 10, "minute": 24}
